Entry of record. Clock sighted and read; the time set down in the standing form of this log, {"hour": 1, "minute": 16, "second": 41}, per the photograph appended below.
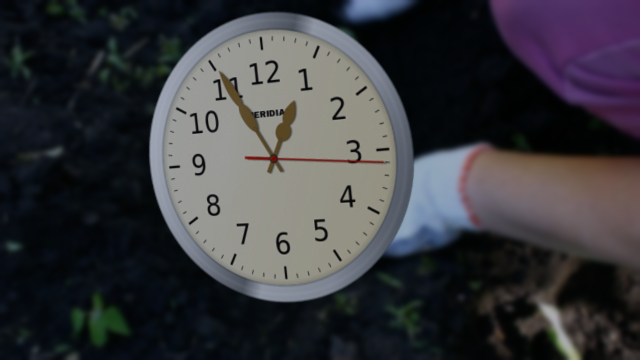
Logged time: {"hour": 12, "minute": 55, "second": 16}
